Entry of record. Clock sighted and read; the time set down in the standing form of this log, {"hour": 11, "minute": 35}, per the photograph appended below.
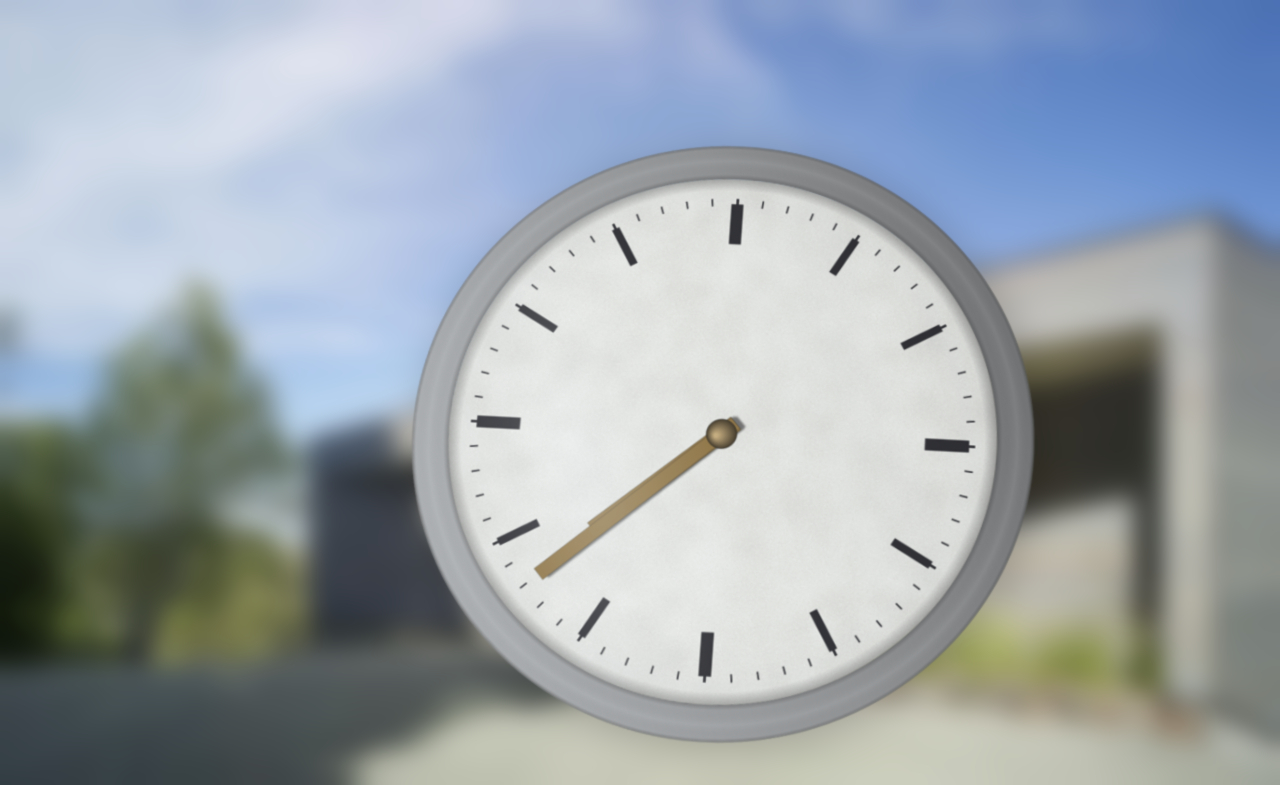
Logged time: {"hour": 7, "minute": 38}
